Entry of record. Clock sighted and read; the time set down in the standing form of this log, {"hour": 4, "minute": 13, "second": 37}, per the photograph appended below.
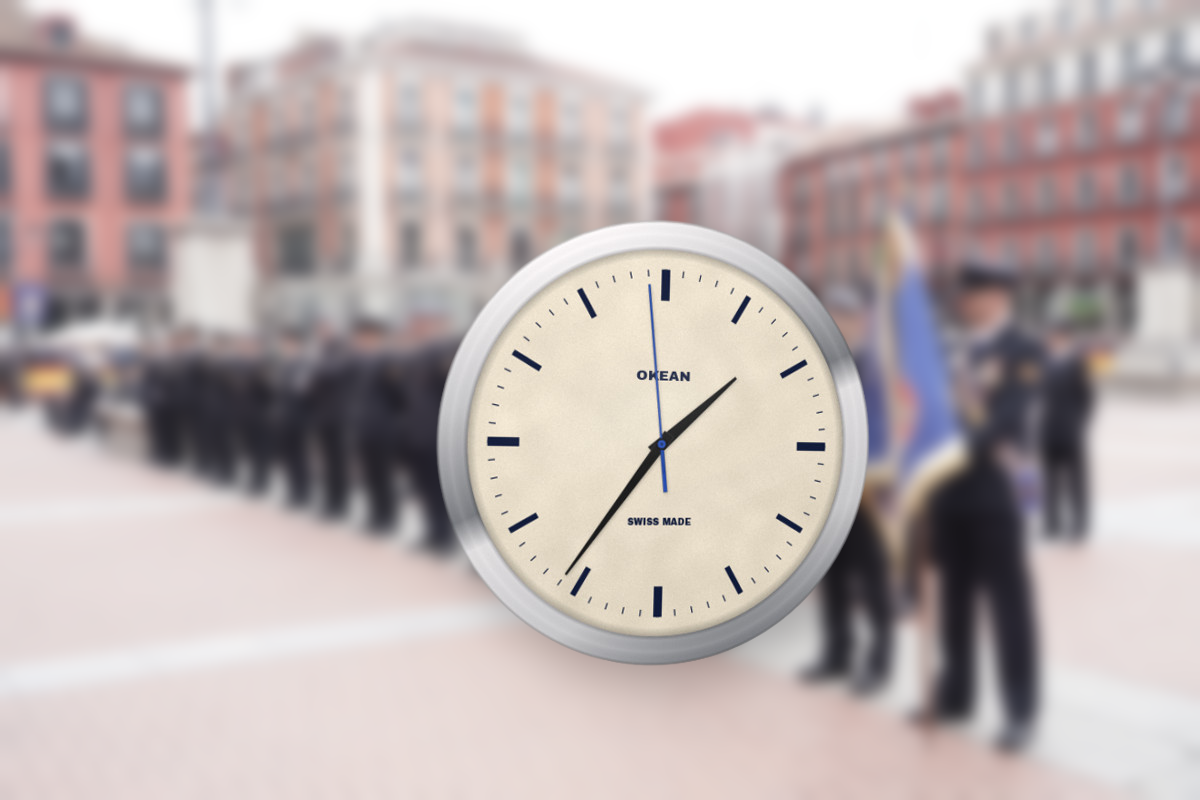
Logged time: {"hour": 1, "minute": 35, "second": 59}
